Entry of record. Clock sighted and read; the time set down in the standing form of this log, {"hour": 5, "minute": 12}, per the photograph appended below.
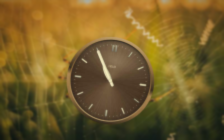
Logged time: {"hour": 10, "minute": 55}
